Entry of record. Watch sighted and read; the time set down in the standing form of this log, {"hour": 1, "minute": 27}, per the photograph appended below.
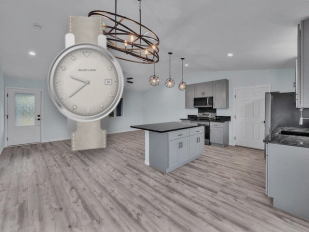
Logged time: {"hour": 9, "minute": 39}
